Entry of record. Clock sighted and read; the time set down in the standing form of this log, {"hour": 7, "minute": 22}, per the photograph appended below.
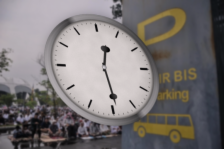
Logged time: {"hour": 12, "minute": 29}
